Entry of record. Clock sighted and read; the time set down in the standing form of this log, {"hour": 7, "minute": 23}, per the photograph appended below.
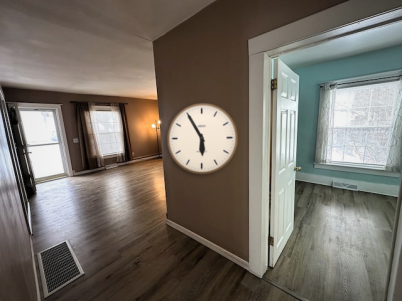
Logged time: {"hour": 5, "minute": 55}
